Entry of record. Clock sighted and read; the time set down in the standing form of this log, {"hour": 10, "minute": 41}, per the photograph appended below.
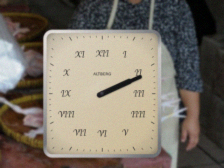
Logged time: {"hour": 2, "minute": 11}
